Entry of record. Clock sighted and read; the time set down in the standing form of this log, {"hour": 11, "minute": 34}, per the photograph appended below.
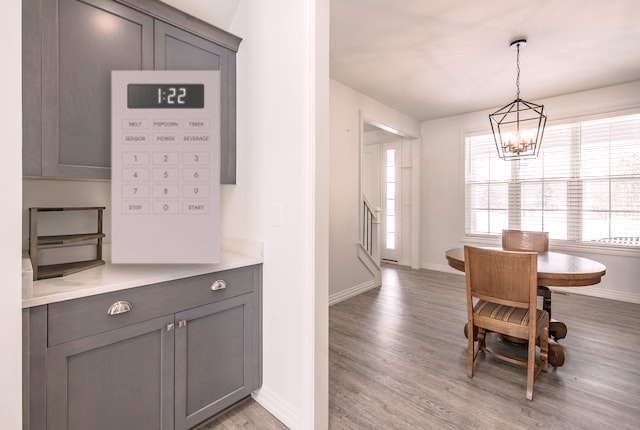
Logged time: {"hour": 1, "minute": 22}
